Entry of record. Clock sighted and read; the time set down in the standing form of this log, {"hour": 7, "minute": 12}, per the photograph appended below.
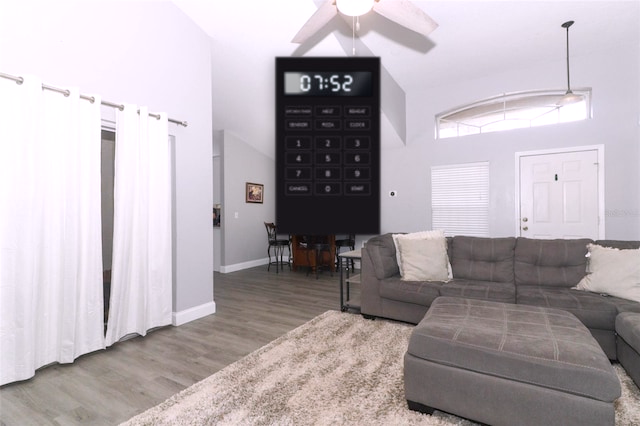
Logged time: {"hour": 7, "minute": 52}
